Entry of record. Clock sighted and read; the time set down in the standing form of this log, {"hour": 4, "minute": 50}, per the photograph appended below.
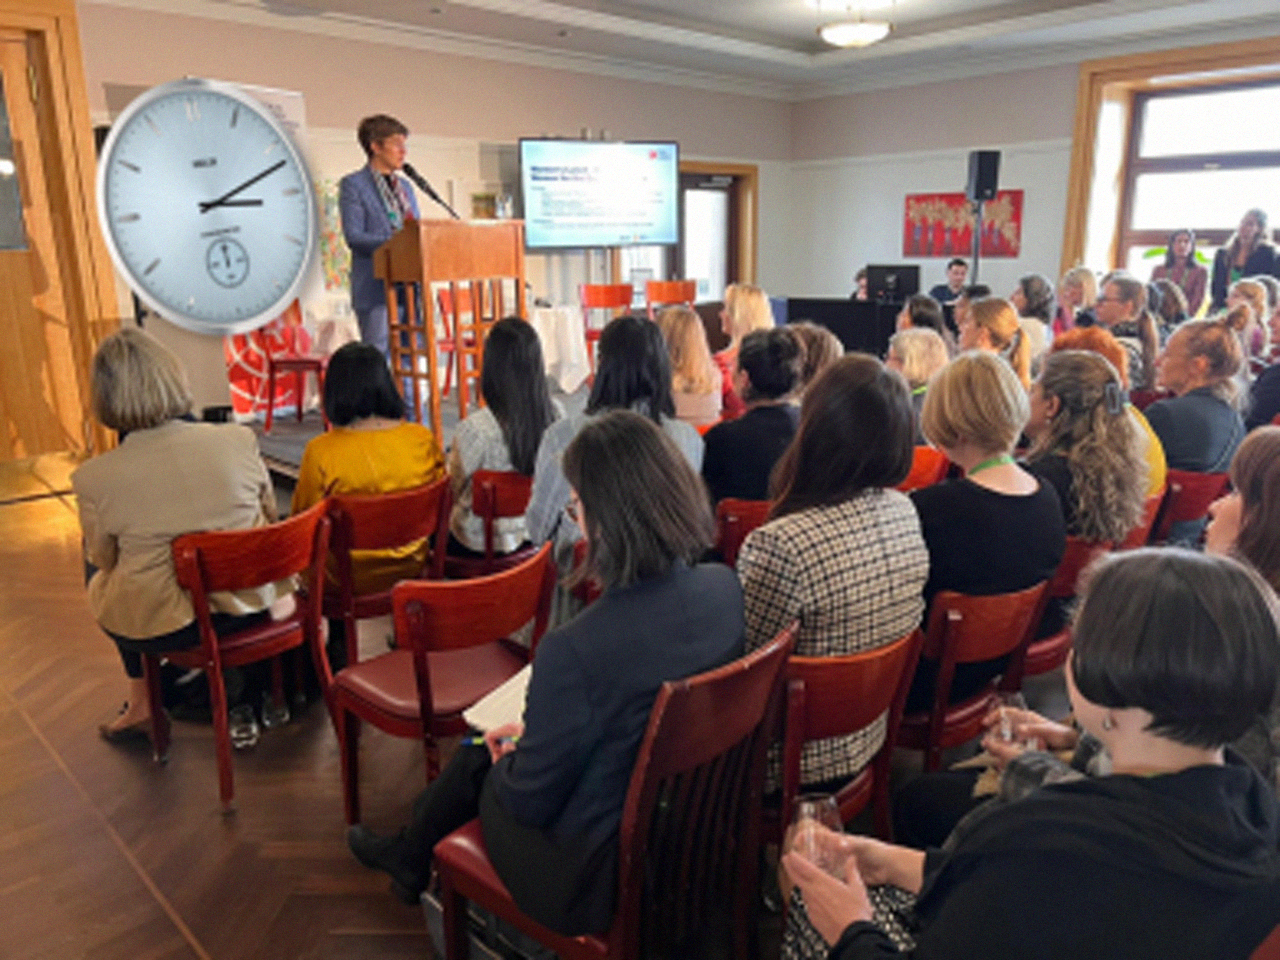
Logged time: {"hour": 3, "minute": 12}
